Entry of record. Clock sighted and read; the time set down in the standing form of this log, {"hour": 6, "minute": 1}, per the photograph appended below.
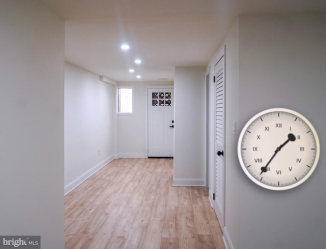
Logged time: {"hour": 1, "minute": 36}
